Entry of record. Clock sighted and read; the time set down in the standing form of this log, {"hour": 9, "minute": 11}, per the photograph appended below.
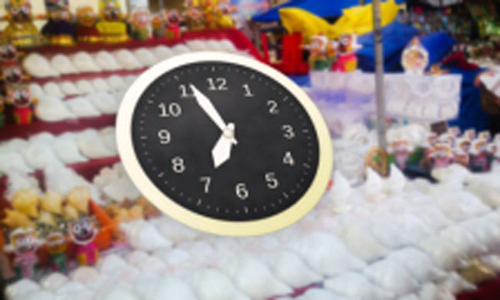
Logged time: {"hour": 6, "minute": 56}
